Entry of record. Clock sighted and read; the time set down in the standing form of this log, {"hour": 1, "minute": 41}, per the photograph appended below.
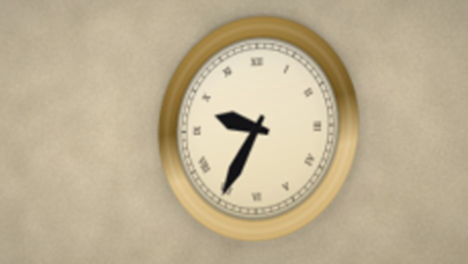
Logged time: {"hour": 9, "minute": 35}
